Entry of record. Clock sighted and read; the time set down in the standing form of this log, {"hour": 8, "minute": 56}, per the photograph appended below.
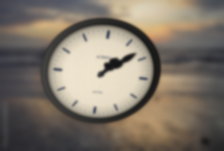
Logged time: {"hour": 1, "minute": 8}
